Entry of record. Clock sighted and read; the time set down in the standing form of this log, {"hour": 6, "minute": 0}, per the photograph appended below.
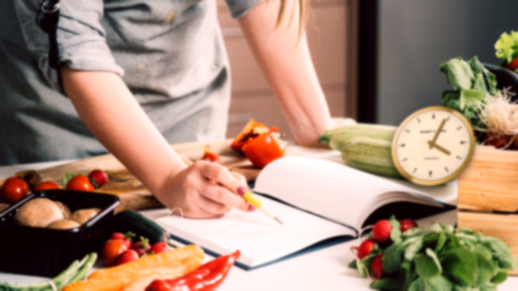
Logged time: {"hour": 4, "minute": 4}
